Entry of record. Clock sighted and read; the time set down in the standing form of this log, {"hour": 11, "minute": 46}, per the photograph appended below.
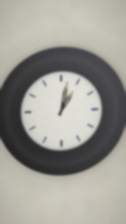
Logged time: {"hour": 1, "minute": 2}
